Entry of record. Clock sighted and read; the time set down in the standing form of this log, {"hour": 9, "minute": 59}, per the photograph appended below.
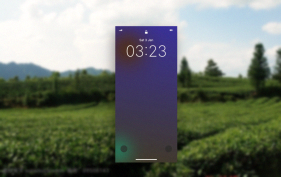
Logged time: {"hour": 3, "minute": 23}
